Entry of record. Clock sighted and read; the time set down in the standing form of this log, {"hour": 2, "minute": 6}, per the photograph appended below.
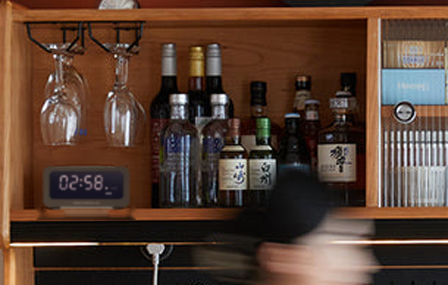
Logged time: {"hour": 2, "minute": 58}
